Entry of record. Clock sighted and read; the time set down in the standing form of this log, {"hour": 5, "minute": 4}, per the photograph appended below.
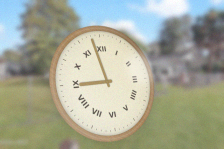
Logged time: {"hour": 8, "minute": 58}
